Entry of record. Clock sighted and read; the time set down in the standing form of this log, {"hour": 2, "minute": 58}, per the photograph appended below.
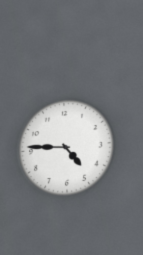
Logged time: {"hour": 4, "minute": 46}
